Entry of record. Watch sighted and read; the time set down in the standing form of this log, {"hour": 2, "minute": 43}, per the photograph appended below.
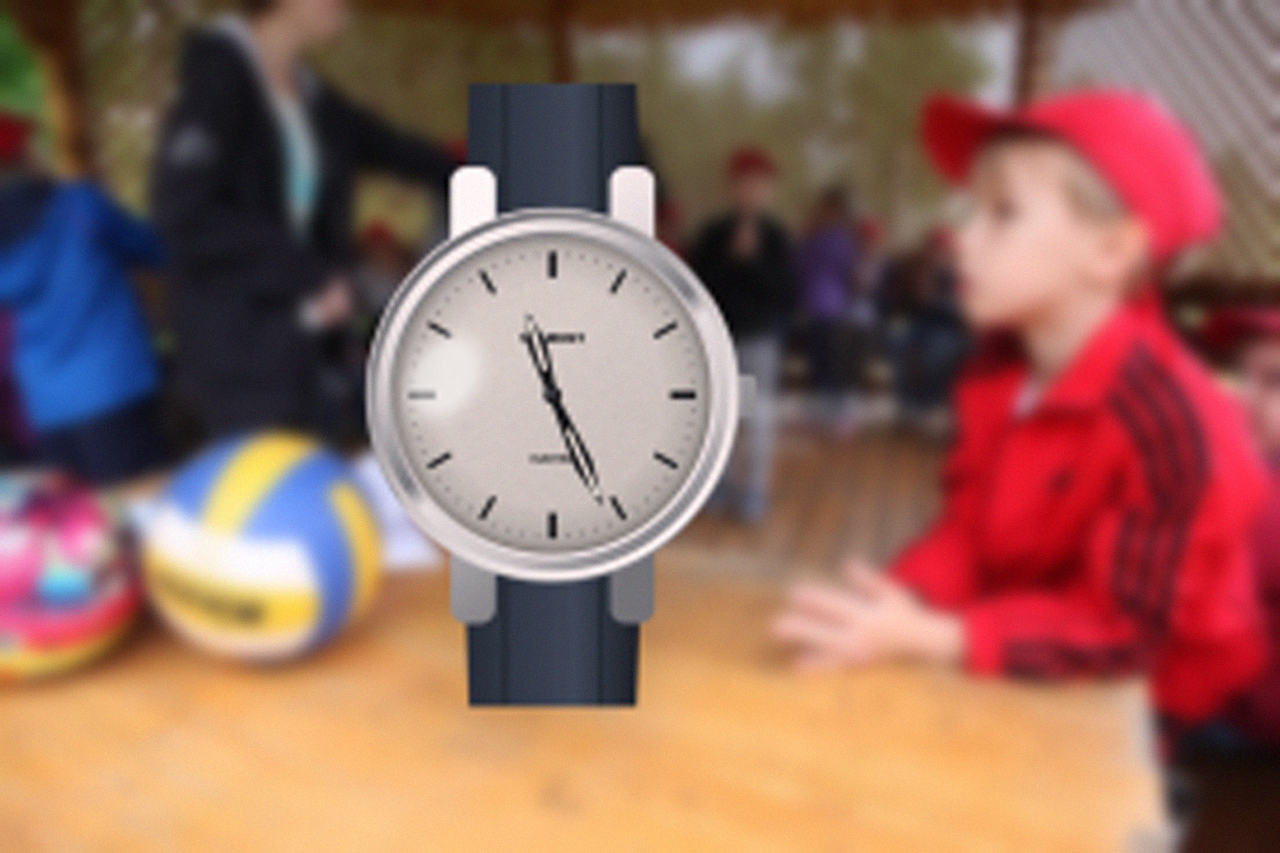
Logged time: {"hour": 11, "minute": 26}
